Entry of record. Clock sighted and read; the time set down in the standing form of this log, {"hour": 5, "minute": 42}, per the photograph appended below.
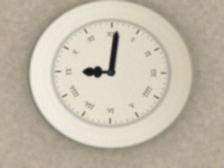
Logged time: {"hour": 9, "minute": 1}
